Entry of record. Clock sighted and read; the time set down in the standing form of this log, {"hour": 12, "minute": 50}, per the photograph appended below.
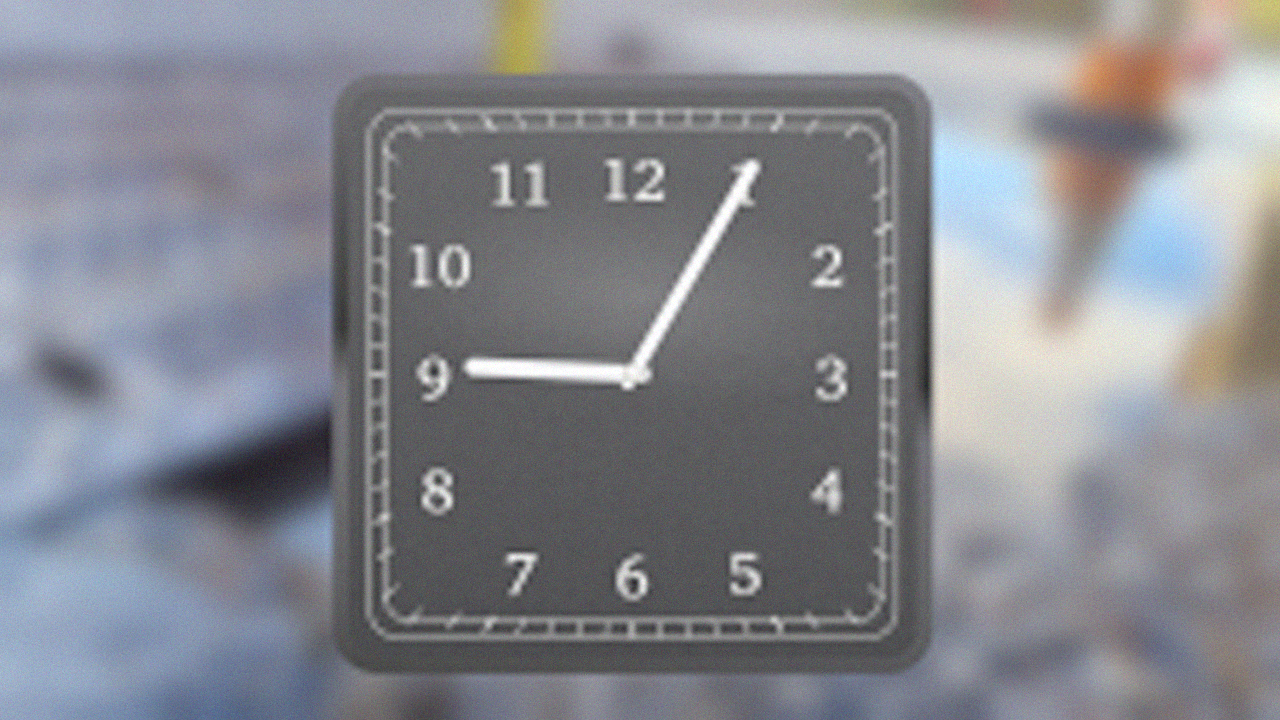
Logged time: {"hour": 9, "minute": 5}
